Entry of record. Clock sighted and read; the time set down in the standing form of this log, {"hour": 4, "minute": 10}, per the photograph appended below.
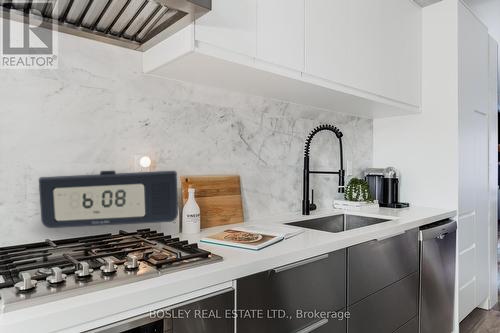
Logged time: {"hour": 6, "minute": 8}
